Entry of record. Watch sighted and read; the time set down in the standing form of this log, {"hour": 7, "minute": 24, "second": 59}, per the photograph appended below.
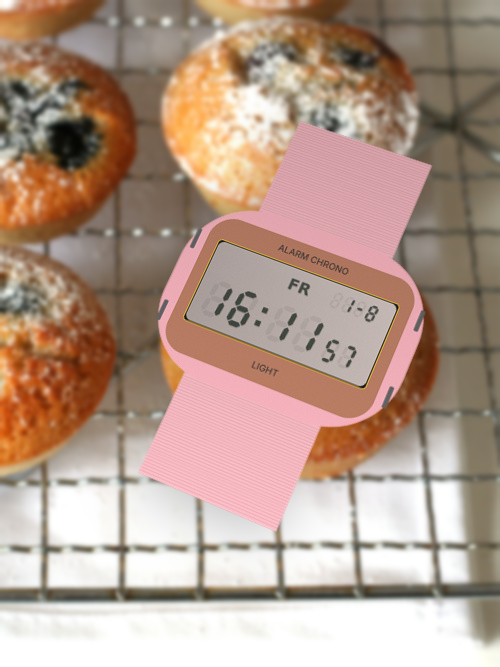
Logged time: {"hour": 16, "minute": 11, "second": 57}
